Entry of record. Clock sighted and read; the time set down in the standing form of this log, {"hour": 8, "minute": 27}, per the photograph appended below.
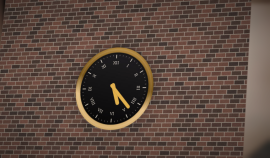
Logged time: {"hour": 5, "minute": 23}
